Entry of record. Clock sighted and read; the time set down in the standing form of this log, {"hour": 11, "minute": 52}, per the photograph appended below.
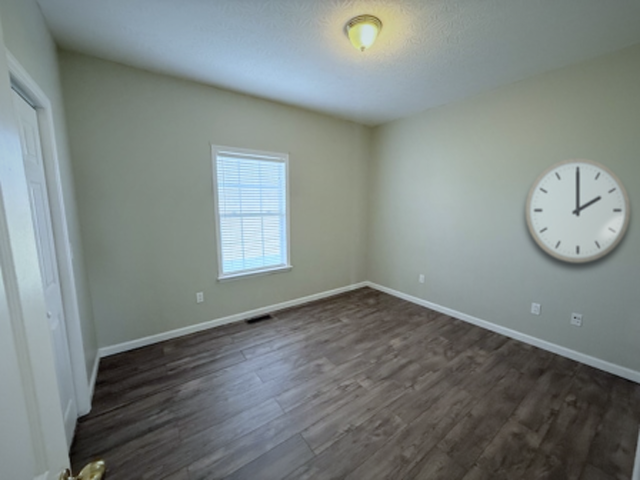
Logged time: {"hour": 2, "minute": 0}
